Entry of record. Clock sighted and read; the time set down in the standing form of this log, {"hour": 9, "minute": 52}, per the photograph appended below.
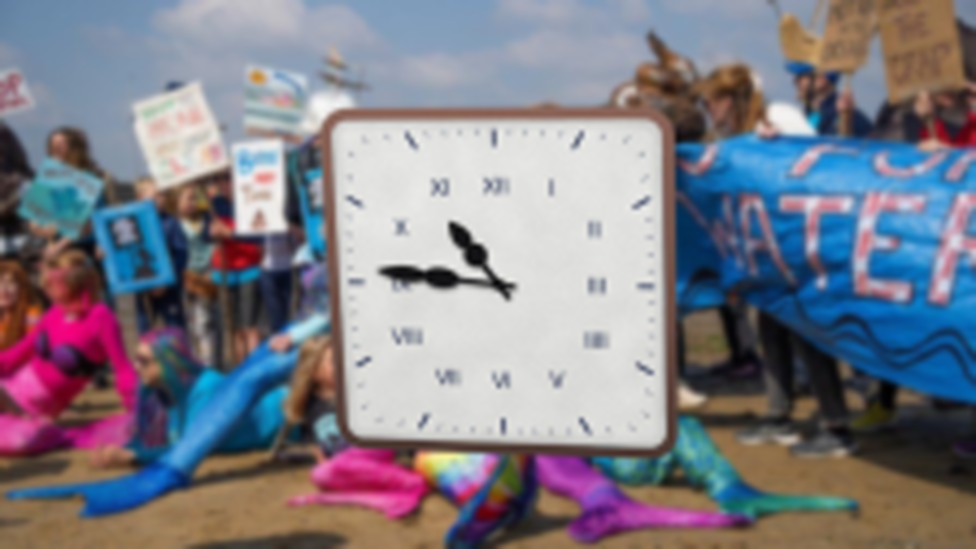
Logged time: {"hour": 10, "minute": 46}
